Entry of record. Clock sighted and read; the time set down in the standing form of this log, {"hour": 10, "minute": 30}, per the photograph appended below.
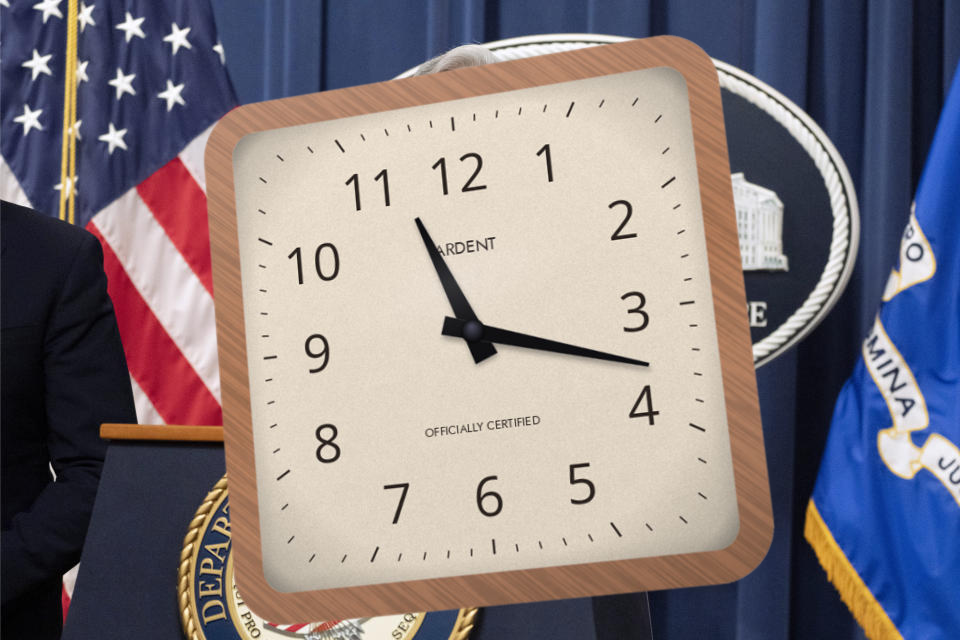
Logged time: {"hour": 11, "minute": 18}
